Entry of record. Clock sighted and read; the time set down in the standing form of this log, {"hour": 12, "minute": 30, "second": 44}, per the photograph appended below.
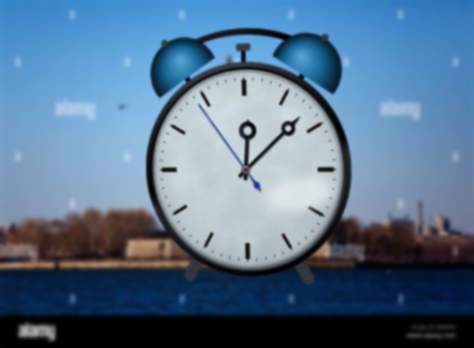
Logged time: {"hour": 12, "minute": 7, "second": 54}
